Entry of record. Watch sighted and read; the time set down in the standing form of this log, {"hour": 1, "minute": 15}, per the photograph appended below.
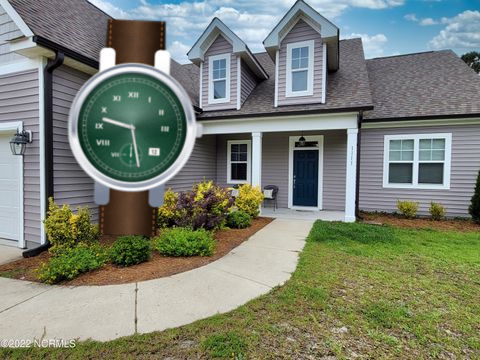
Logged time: {"hour": 9, "minute": 28}
